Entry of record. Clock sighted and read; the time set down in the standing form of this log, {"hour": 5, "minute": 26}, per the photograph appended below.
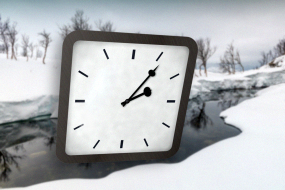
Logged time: {"hour": 2, "minute": 6}
